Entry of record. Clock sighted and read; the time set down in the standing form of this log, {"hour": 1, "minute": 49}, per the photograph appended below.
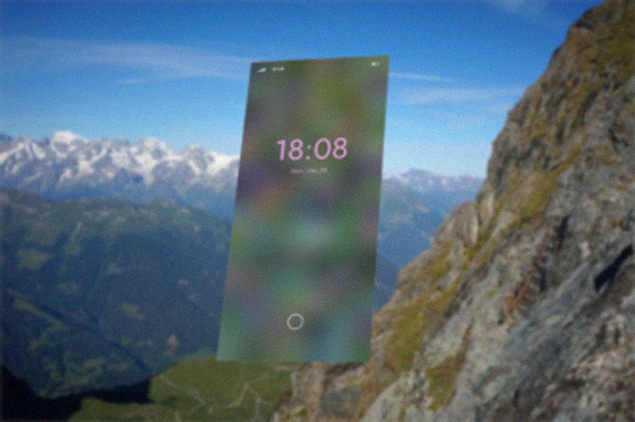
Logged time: {"hour": 18, "minute": 8}
